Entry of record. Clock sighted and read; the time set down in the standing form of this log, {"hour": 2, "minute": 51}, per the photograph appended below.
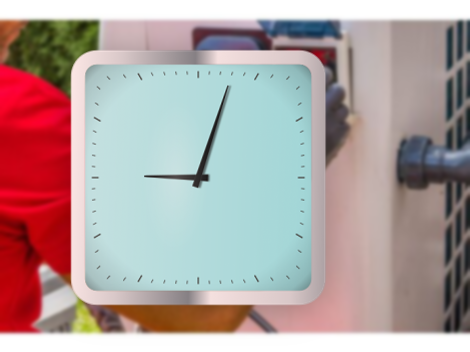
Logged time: {"hour": 9, "minute": 3}
